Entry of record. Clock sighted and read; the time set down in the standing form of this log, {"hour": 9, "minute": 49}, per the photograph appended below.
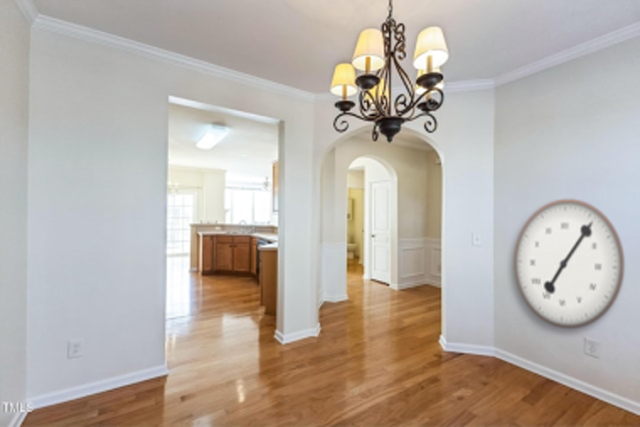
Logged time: {"hour": 7, "minute": 6}
